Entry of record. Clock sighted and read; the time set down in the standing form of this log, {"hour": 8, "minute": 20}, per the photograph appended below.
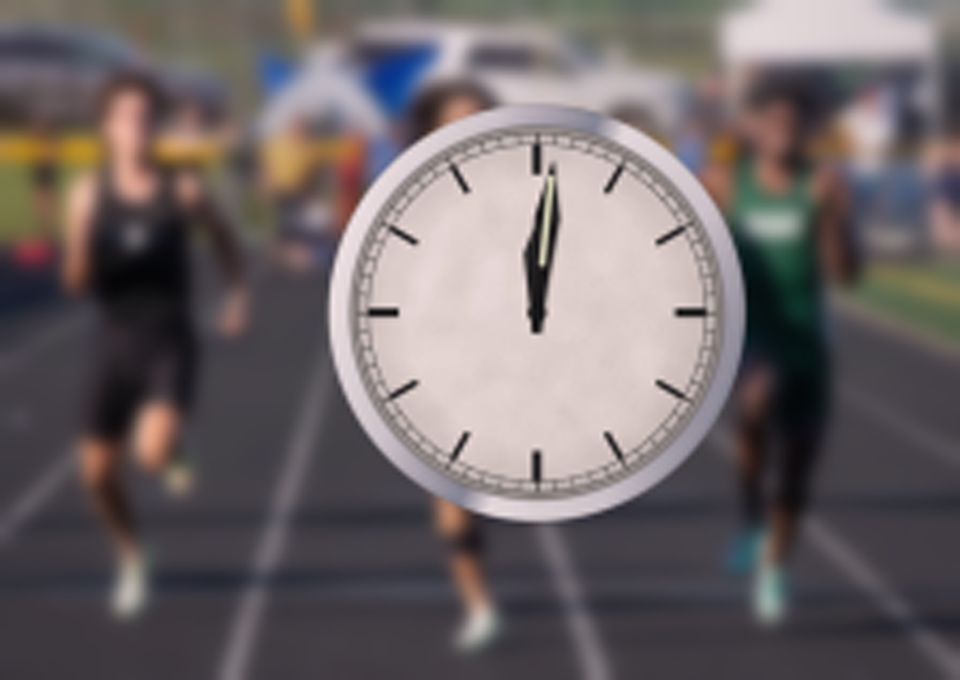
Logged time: {"hour": 12, "minute": 1}
